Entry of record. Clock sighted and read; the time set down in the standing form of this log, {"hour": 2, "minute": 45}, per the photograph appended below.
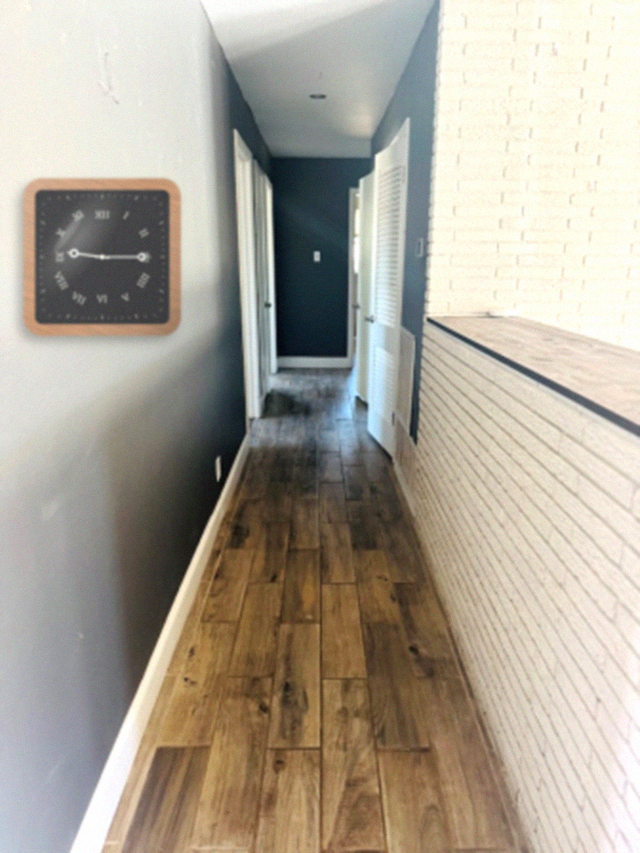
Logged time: {"hour": 9, "minute": 15}
